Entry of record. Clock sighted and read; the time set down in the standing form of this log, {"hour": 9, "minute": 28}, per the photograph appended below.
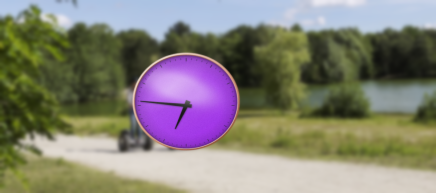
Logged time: {"hour": 6, "minute": 46}
